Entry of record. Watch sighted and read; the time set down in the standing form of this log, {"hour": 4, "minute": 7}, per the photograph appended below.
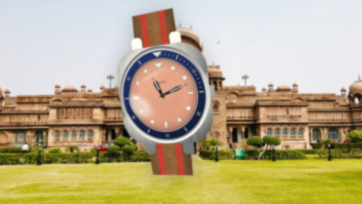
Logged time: {"hour": 11, "minute": 12}
